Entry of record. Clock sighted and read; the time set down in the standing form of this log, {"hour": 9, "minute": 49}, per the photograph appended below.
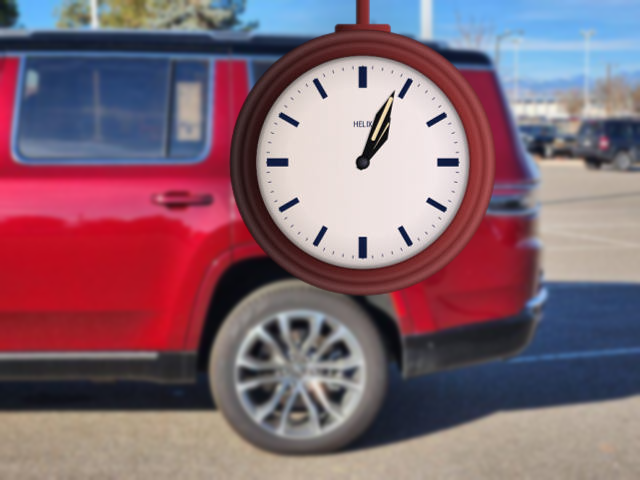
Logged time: {"hour": 1, "minute": 4}
